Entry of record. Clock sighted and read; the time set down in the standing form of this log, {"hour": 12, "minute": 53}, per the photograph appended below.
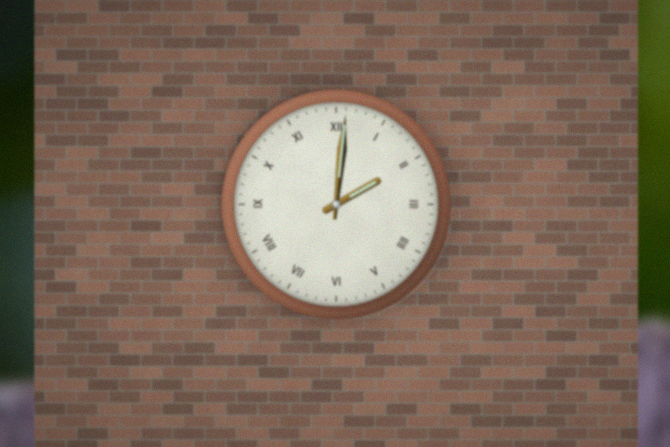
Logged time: {"hour": 2, "minute": 1}
